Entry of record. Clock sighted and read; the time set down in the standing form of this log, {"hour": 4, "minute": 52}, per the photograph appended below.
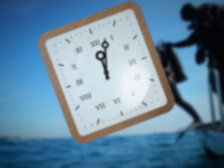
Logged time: {"hour": 12, "minute": 3}
